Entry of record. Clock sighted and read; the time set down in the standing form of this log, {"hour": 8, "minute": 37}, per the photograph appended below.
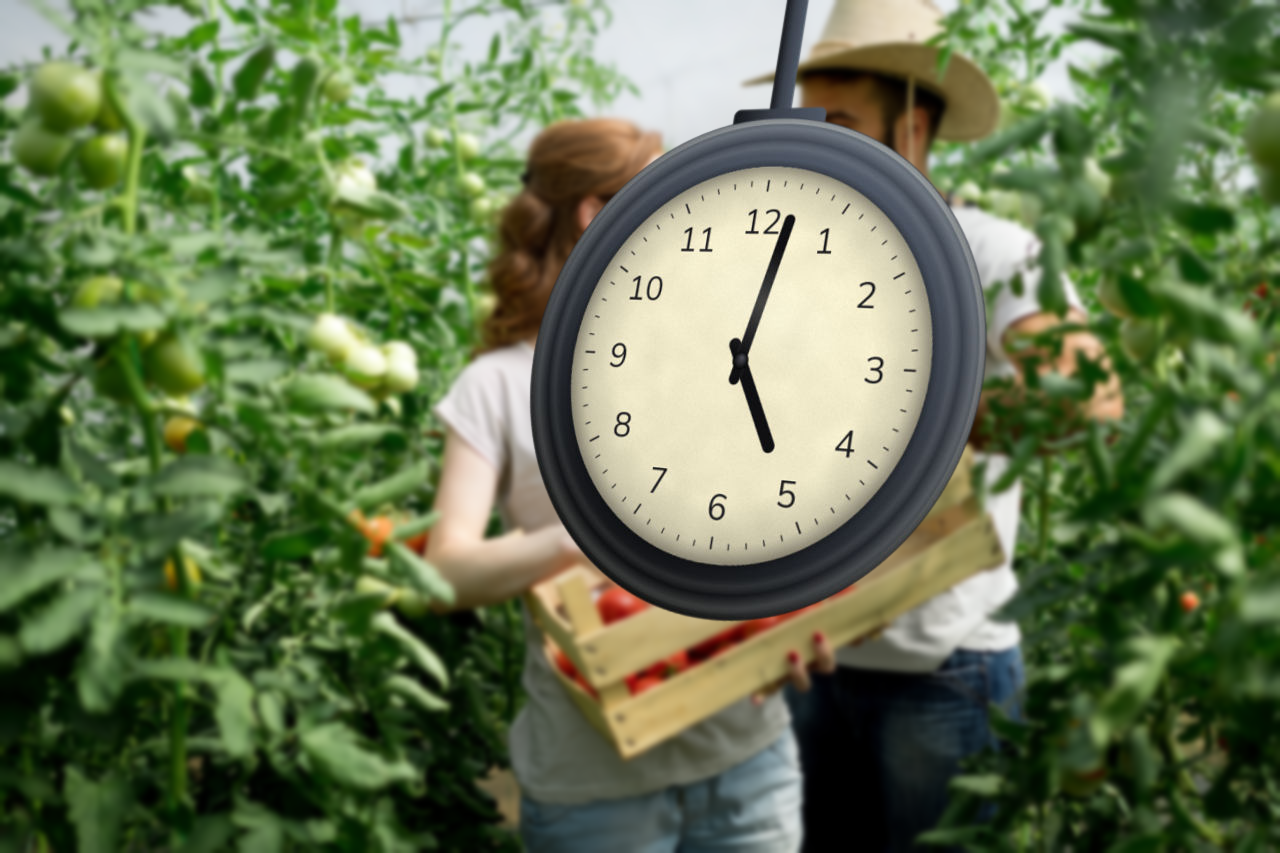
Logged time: {"hour": 5, "minute": 2}
